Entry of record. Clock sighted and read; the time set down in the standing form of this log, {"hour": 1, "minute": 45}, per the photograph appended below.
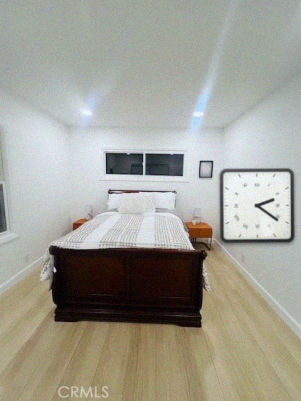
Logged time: {"hour": 2, "minute": 21}
